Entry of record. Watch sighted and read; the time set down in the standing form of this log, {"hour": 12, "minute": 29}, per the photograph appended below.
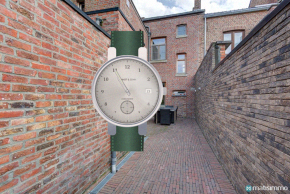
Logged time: {"hour": 10, "minute": 55}
